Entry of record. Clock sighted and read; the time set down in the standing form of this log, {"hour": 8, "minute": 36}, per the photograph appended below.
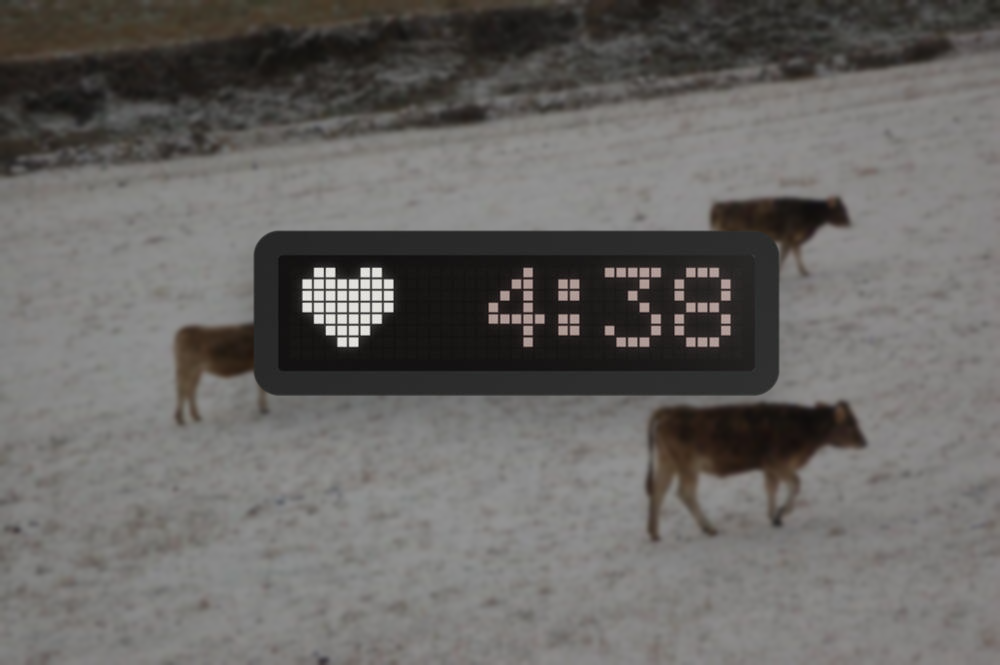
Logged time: {"hour": 4, "minute": 38}
